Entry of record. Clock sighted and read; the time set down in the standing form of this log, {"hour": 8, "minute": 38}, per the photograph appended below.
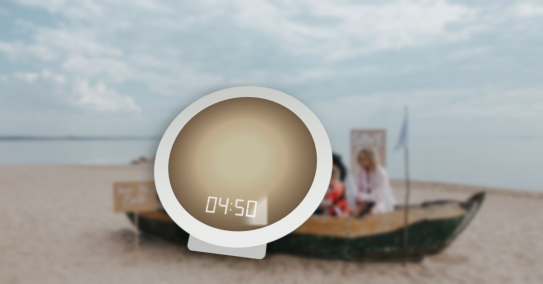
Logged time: {"hour": 4, "minute": 50}
